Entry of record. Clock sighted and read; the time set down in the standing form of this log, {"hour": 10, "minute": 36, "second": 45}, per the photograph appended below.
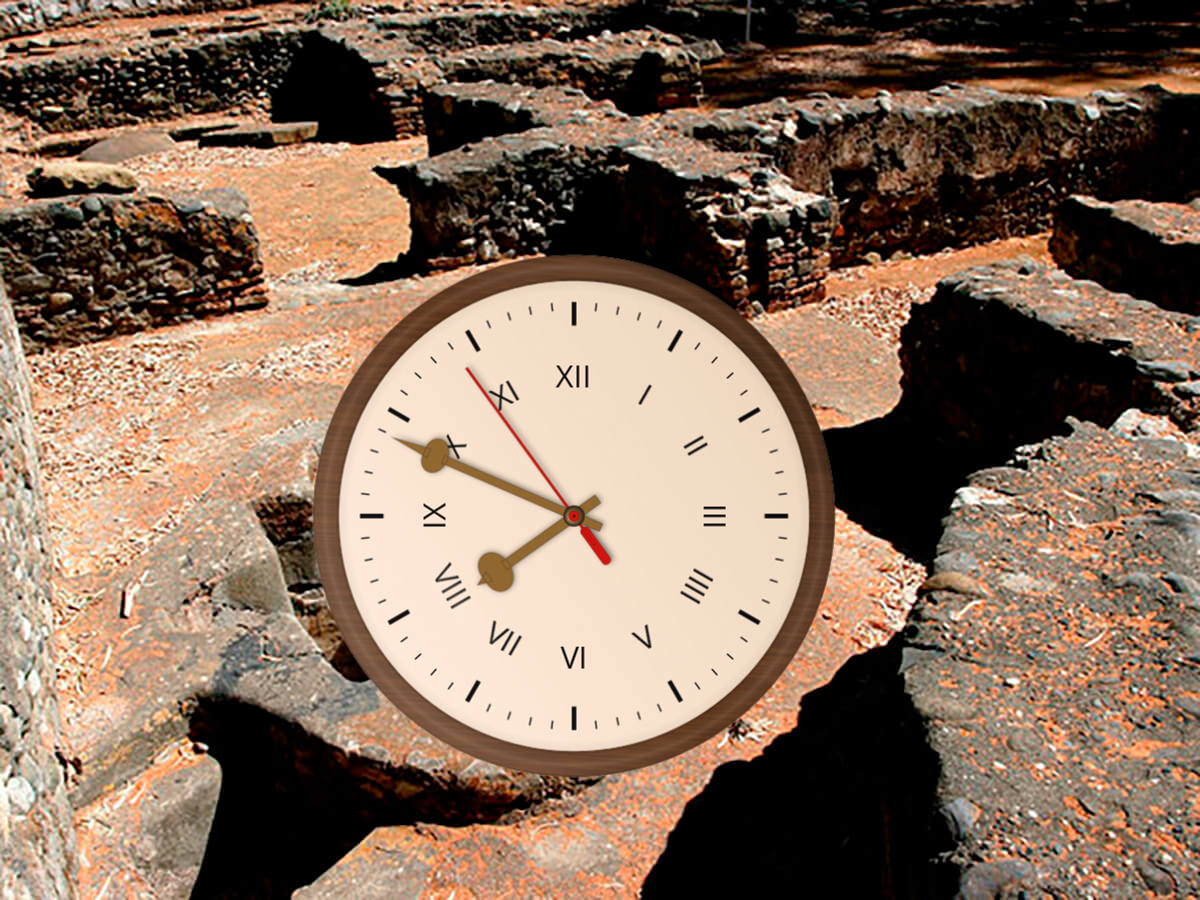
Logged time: {"hour": 7, "minute": 48, "second": 54}
